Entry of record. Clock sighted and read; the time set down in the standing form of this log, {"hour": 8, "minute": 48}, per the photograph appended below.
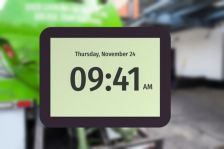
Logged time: {"hour": 9, "minute": 41}
